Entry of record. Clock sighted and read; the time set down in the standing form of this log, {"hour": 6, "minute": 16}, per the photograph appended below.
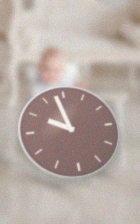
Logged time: {"hour": 9, "minute": 58}
